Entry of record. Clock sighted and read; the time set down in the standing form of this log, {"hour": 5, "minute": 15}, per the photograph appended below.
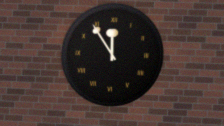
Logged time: {"hour": 11, "minute": 54}
